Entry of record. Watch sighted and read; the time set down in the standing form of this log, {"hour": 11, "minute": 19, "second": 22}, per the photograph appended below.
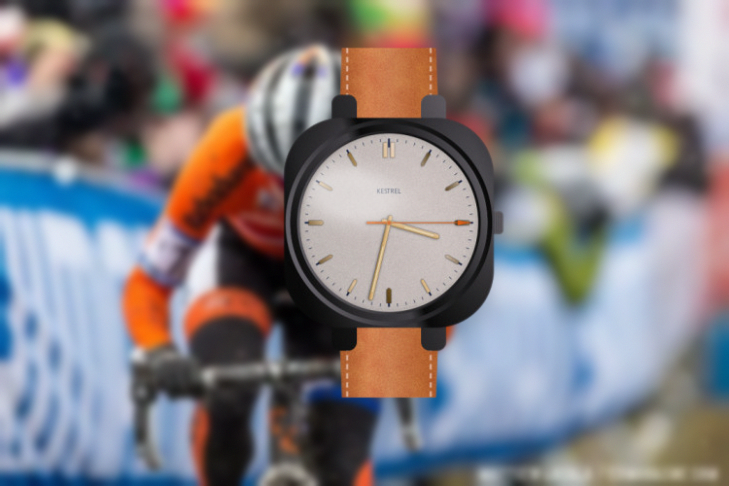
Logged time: {"hour": 3, "minute": 32, "second": 15}
